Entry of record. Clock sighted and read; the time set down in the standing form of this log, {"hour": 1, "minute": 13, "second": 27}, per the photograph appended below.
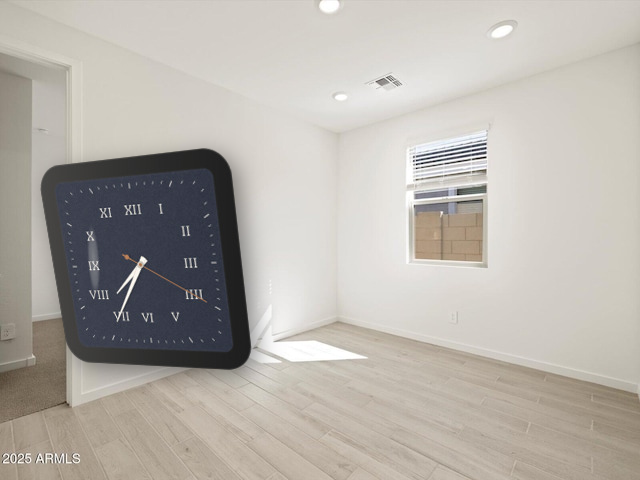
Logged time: {"hour": 7, "minute": 35, "second": 20}
